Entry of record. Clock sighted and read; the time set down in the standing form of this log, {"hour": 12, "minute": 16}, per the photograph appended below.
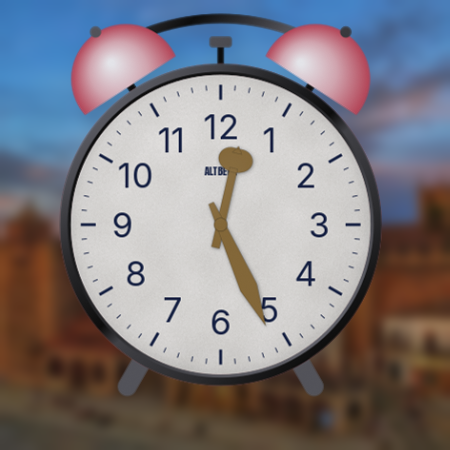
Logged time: {"hour": 12, "minute": 26}
